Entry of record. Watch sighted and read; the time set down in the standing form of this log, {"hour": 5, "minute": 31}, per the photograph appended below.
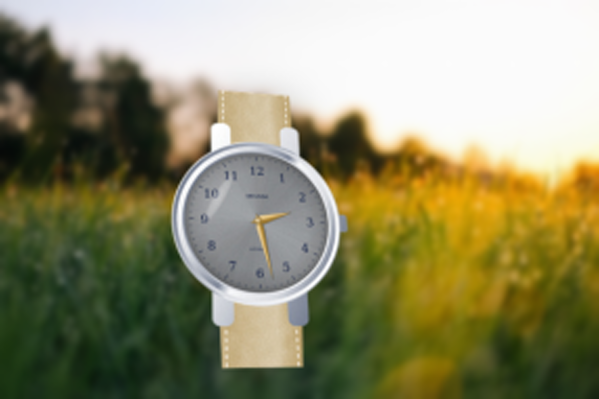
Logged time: {"hour": 2, "minute": 28}
